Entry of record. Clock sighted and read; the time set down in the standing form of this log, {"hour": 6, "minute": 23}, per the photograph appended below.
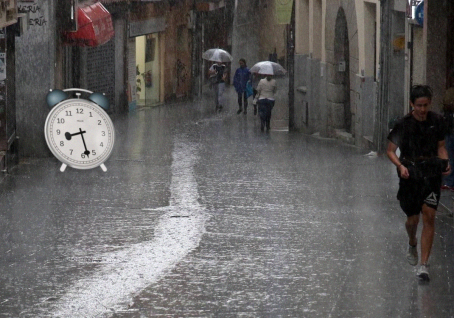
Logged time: {"hour": 8, "minute": 28}
